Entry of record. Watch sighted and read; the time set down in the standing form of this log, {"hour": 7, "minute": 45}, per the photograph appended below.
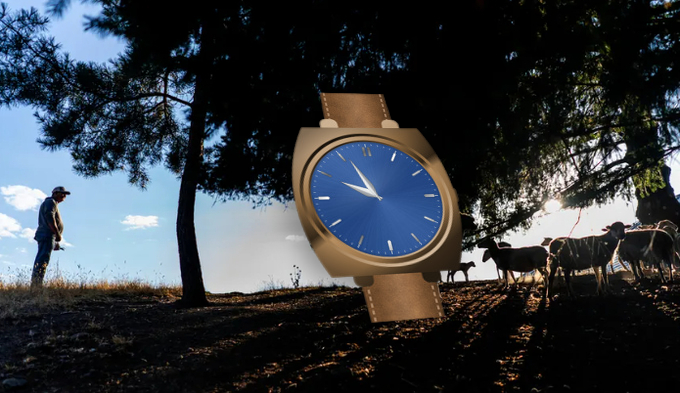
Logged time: {"hour": 9, "minute": 56}
